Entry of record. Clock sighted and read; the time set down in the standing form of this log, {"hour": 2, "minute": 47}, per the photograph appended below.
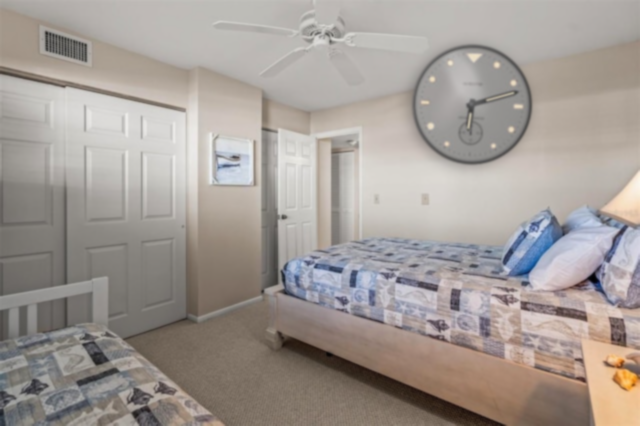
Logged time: {"hour": 6, "minute": 12}
